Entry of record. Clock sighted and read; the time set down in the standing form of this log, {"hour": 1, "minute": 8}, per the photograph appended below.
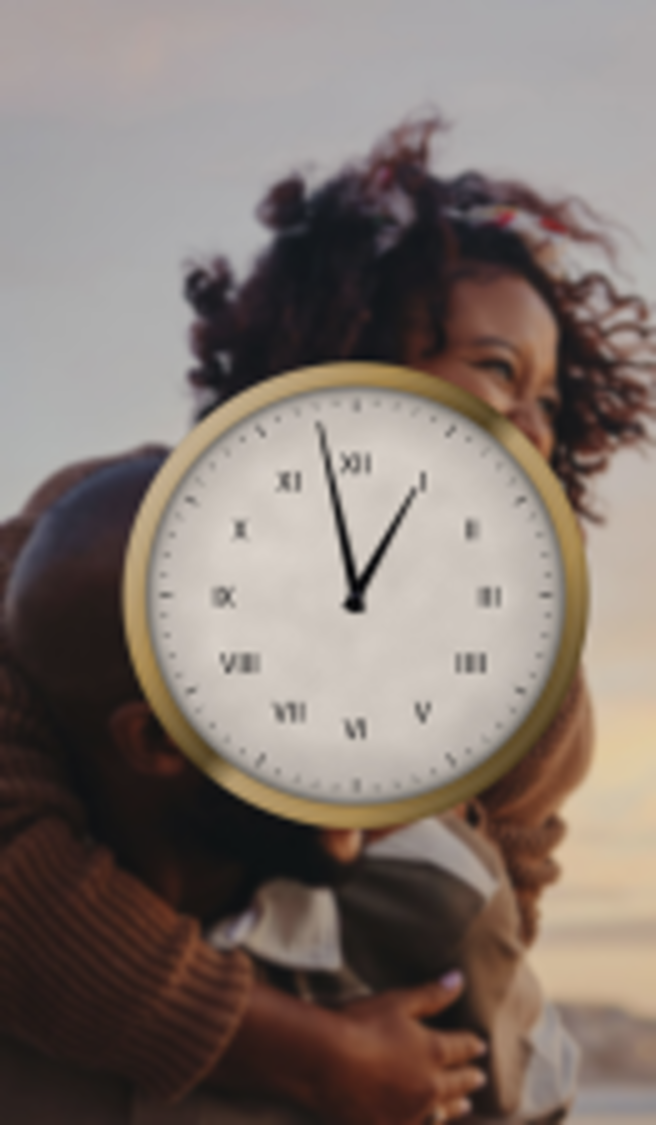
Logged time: {"hour": 12, "minute": 58}
